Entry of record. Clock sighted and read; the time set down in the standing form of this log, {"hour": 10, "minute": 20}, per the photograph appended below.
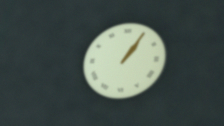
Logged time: {"hour": 1, "minute": 5}
